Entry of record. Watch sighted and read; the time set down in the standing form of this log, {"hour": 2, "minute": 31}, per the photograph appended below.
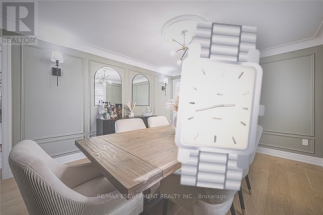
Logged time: {"hour": 2, "minute": 42}
